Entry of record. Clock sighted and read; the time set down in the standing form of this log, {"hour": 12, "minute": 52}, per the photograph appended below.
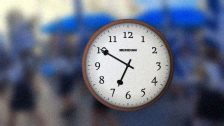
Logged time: {"hour": 6, "minute": 50}
